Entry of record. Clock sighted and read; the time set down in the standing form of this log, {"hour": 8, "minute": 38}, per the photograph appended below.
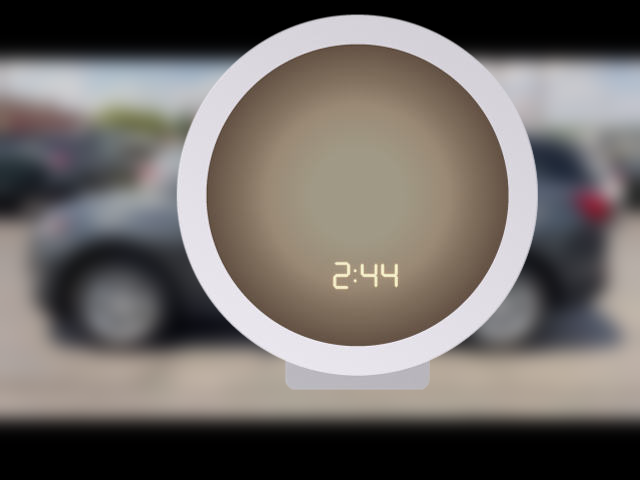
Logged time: {"hour": 2, "minute": 44}
